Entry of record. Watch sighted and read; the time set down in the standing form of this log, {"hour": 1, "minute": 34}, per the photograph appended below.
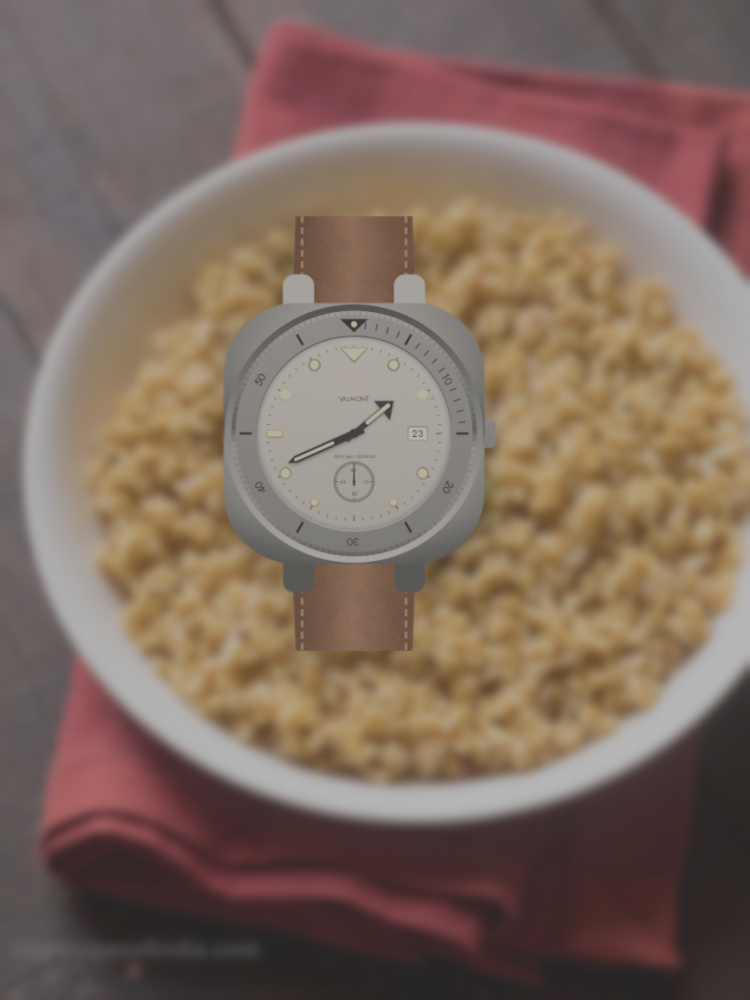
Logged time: {"hour": 1, "minute": 41}
